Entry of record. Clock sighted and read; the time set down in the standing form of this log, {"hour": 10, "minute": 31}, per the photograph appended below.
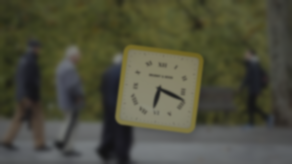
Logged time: {"hour": 6, "minute": 18}
